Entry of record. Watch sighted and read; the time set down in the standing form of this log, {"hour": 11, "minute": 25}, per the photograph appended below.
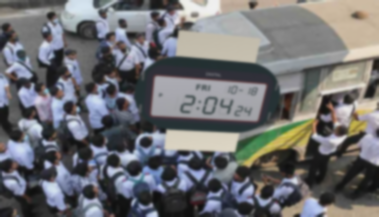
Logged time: {"hour": 2, "minute": 4}
